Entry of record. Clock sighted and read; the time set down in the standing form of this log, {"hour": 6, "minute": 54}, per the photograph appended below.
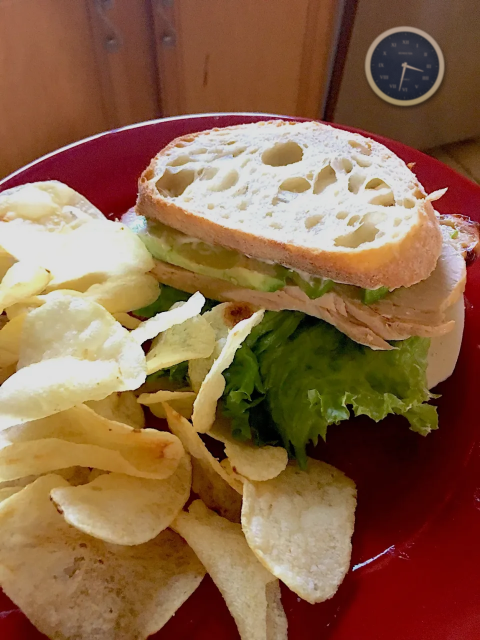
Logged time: {"hour": 3, "minute": 32}
